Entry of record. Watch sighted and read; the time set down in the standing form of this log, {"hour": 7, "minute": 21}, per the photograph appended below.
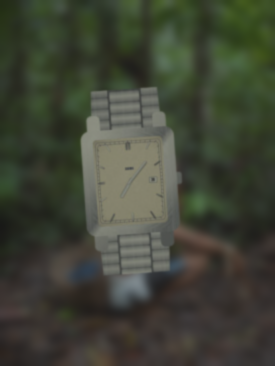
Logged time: {"hour": 7, "minute": 7}
